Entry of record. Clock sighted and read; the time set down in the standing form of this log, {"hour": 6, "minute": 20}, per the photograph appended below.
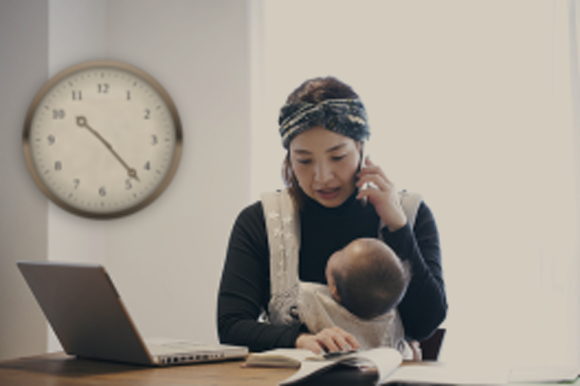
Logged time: {"hour": 10, "minute": 23}
